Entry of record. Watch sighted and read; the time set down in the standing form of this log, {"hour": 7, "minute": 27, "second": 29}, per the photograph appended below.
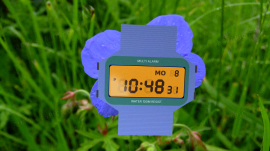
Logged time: {"hour": 10, "minute": 48, "second": 31}
